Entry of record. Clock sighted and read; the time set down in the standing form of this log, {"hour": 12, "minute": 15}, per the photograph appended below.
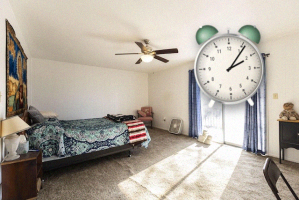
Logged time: {"hour": 2, "minute": 6}
